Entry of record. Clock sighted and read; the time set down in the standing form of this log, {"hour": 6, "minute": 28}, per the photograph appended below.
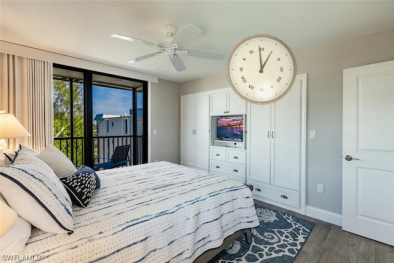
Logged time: {"hour": 12, "minute": 59}
